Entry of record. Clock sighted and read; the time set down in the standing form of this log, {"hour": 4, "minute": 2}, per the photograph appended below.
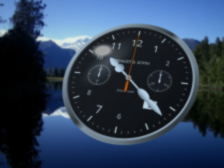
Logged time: {"hour": 10, "minute": 22}
